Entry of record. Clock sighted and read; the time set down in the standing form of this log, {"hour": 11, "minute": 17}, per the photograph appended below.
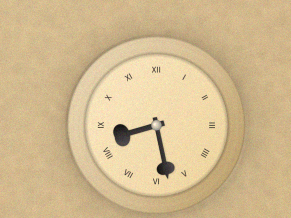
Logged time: {"hour": 8, "minute": 28}
